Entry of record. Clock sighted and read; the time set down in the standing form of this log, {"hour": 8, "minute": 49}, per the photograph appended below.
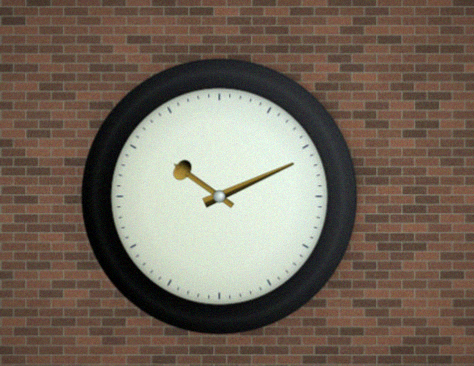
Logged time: {"hour": 10, "minute": 11}
